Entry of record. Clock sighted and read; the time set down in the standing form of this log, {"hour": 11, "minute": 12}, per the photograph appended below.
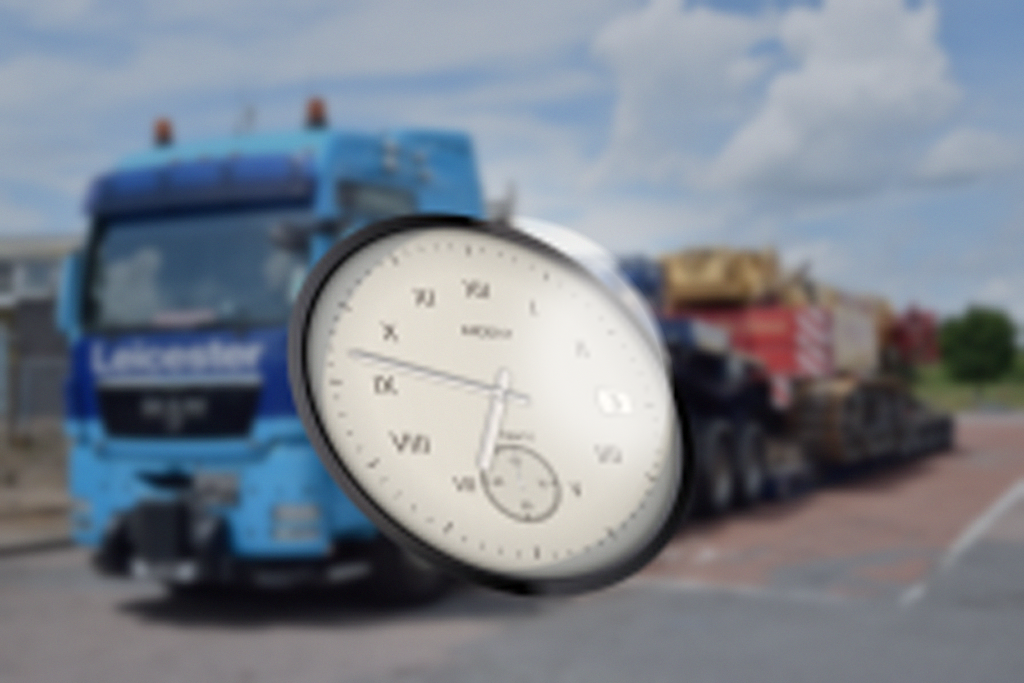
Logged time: {"hour": 6, "minute": 47}
